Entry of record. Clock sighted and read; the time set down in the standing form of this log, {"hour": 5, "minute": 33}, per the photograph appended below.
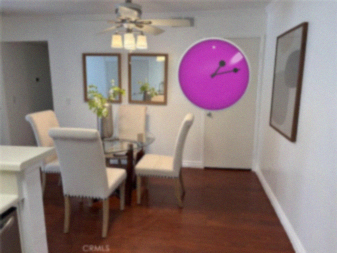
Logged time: {"hour": 1, "minute": 13}
